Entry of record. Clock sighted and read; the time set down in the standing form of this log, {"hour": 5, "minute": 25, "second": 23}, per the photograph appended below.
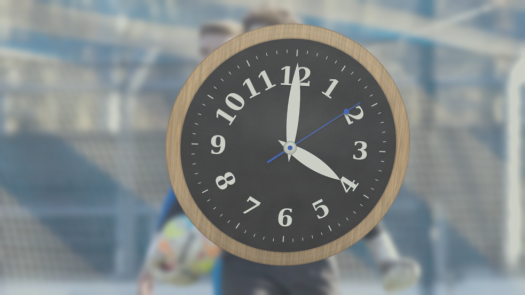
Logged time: {"hour": 4, "minute": 0, "second": 9}
